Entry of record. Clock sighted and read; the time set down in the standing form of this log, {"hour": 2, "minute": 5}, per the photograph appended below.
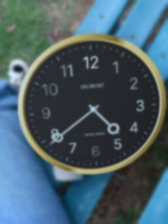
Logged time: {"hour": 4, "minute": 39}
